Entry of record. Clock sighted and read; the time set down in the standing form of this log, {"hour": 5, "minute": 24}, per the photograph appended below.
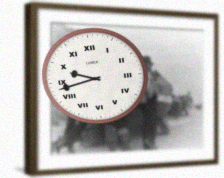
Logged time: {"hour": 9, "minute": 43}
